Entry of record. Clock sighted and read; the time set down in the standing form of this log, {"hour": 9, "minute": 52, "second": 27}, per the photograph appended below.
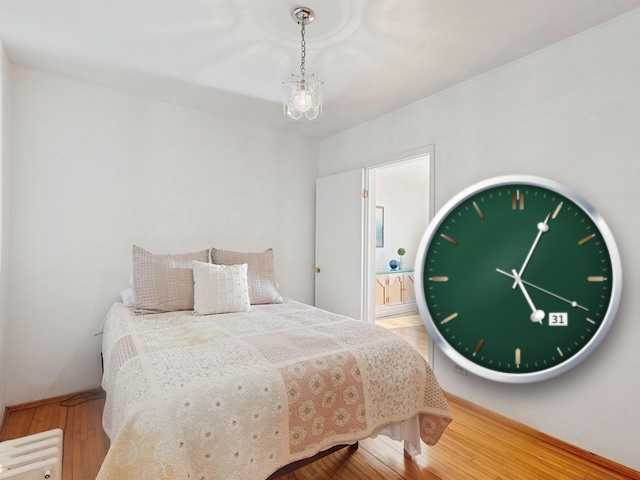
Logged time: {"hour": 5, "minute": 4, "second": 19}
